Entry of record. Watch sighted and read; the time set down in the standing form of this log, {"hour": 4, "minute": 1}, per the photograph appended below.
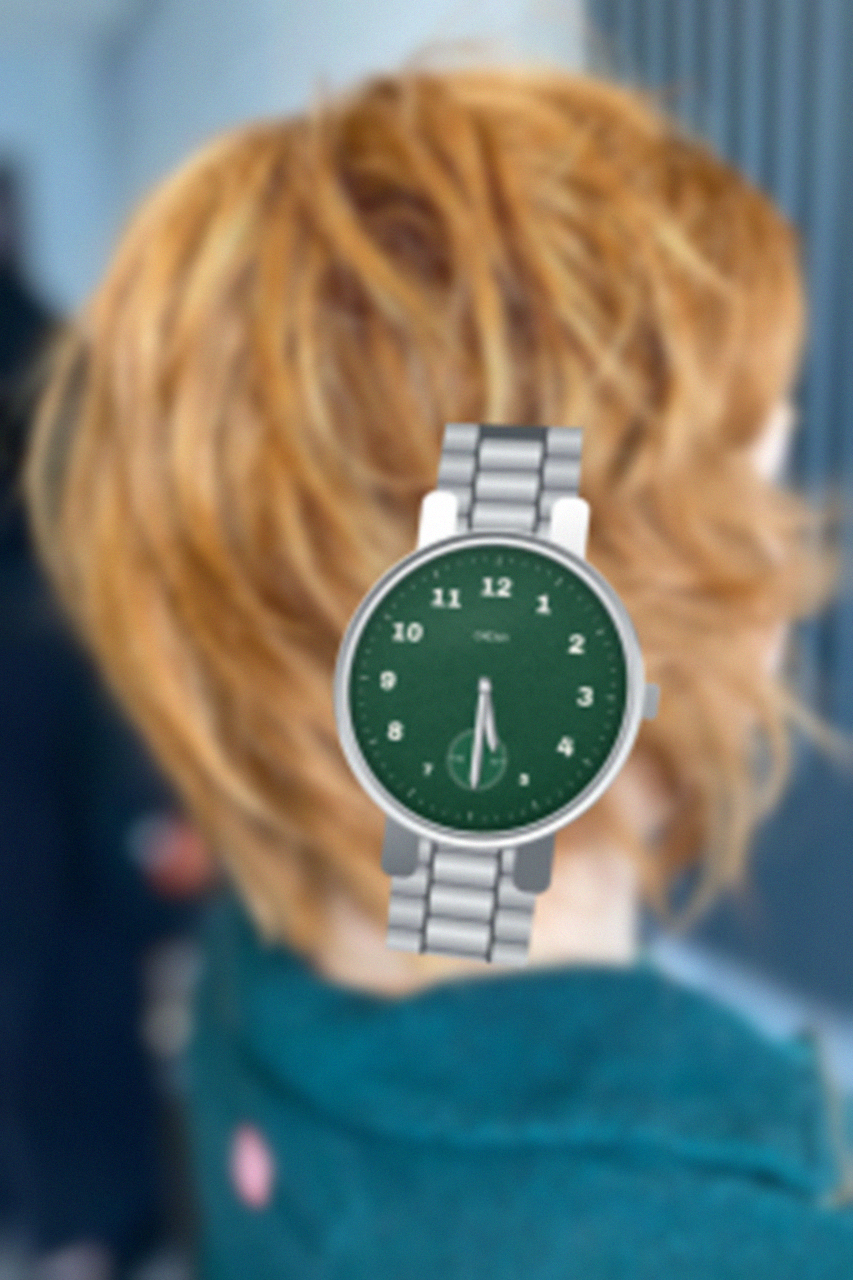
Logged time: {"hour": 5, "minute": 30}
